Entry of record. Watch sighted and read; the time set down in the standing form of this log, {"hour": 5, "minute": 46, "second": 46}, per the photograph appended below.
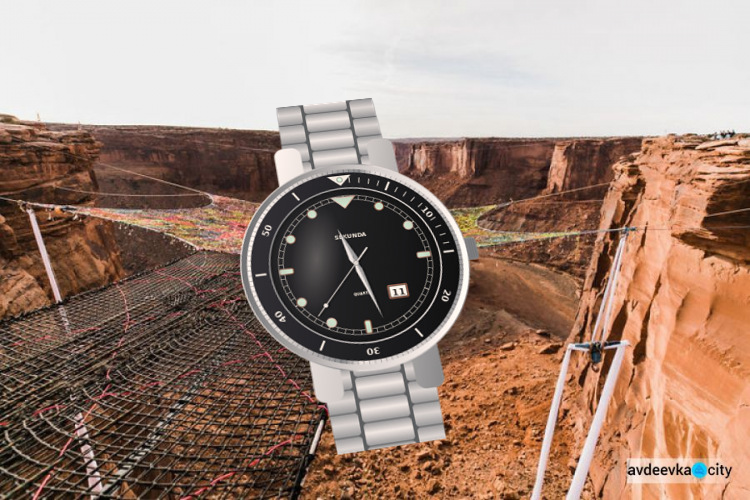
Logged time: {"hour": 11, "minute": 27, "second": 37}
